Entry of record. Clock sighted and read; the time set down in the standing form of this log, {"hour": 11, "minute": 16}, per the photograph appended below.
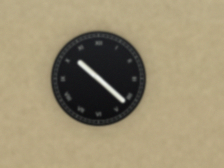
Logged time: {"hour": 10, "minute": 22}
